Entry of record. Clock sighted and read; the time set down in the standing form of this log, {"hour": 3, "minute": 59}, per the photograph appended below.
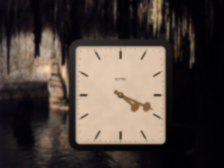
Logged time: {"hour": 4, "minute": 19}
